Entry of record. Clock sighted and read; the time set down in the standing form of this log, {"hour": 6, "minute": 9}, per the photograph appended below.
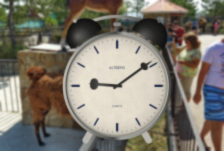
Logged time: {"hour": 9, "minute": 9}
